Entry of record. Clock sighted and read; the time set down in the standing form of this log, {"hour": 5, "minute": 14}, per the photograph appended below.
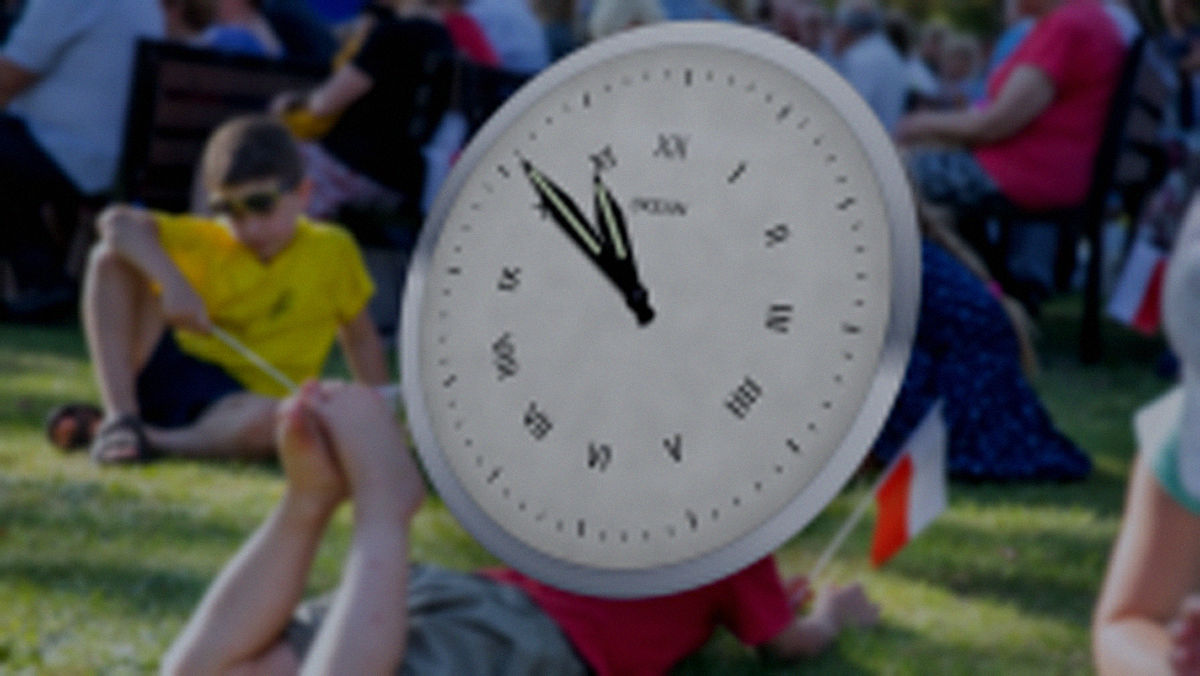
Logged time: {"hour": 10, "minute": 51}
